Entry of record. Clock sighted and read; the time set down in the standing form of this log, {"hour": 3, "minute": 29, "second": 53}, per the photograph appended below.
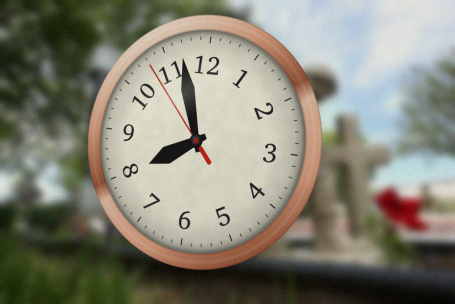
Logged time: {"hour": 7, "minute": 56, "second": 53}
